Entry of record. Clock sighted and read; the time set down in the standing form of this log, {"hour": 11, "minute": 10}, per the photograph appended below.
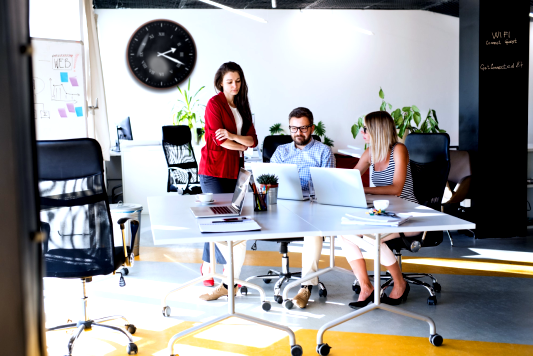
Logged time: {"hour": 2, "minute": 19}
